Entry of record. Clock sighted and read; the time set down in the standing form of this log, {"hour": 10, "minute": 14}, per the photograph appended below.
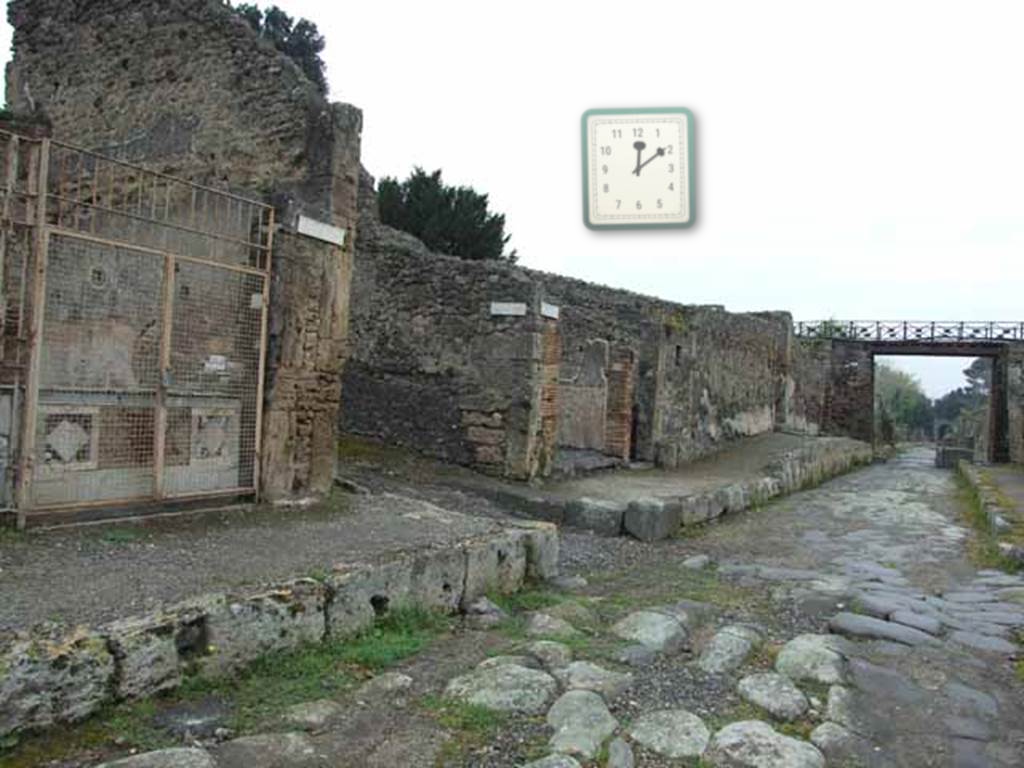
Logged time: {"hour": 12, "minute": 9}
